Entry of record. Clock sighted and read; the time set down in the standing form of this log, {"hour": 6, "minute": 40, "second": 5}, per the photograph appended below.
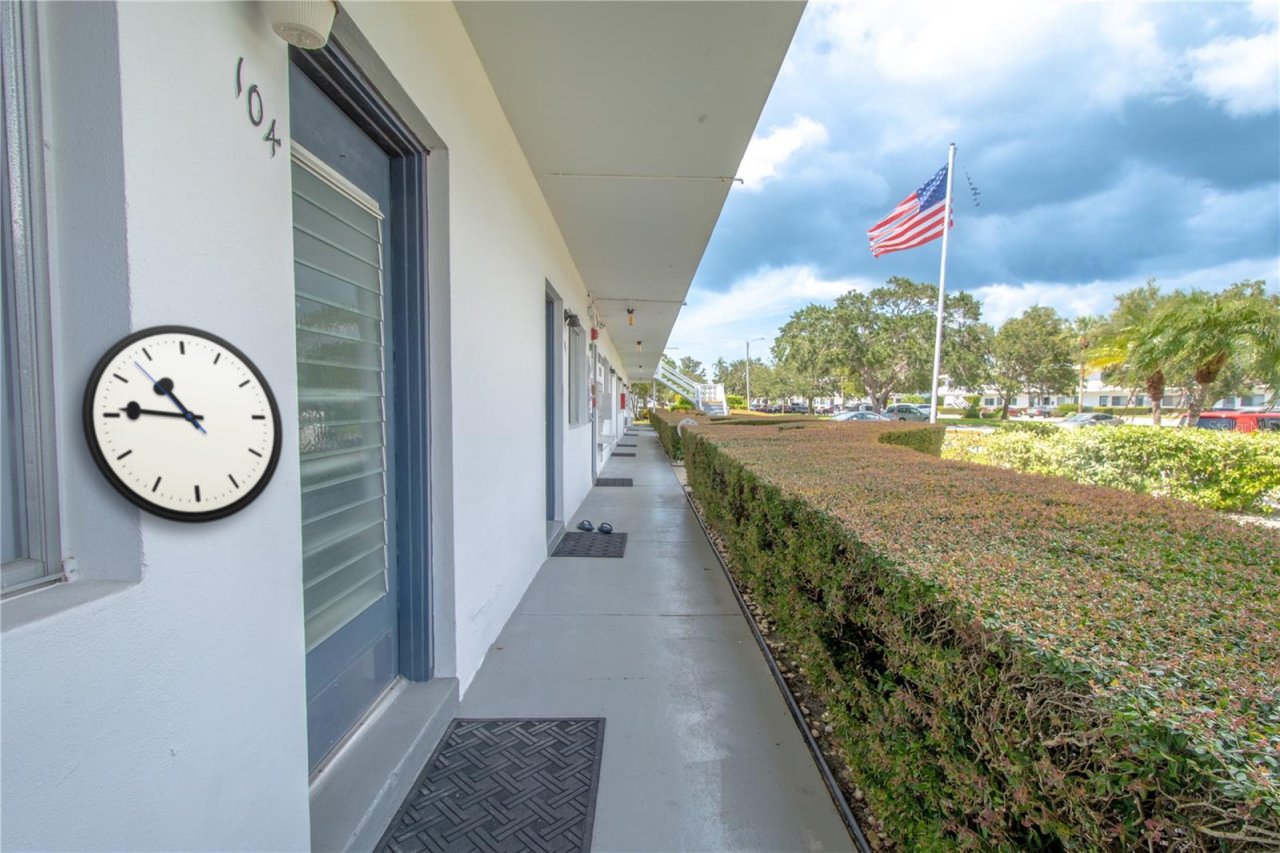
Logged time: {"hour": 10, "minute": 45, "second": 53}
